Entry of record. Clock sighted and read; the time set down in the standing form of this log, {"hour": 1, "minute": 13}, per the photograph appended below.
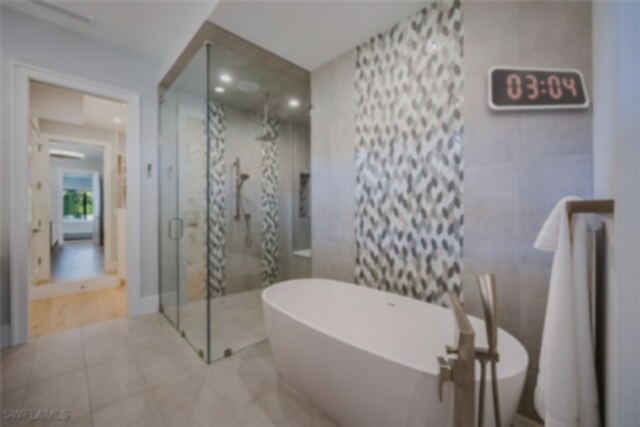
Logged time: {"hour": 3, "minute": 4}
